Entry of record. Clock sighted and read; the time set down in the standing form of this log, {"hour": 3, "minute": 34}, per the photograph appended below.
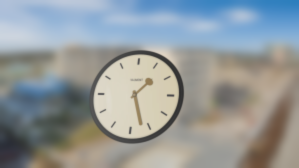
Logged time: {"hour": 1, "minute": 27}
